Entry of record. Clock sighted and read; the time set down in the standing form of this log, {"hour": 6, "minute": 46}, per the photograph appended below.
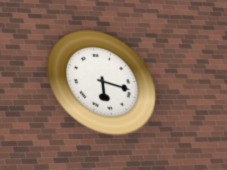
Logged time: {"hour": 6, "minute": 18}
